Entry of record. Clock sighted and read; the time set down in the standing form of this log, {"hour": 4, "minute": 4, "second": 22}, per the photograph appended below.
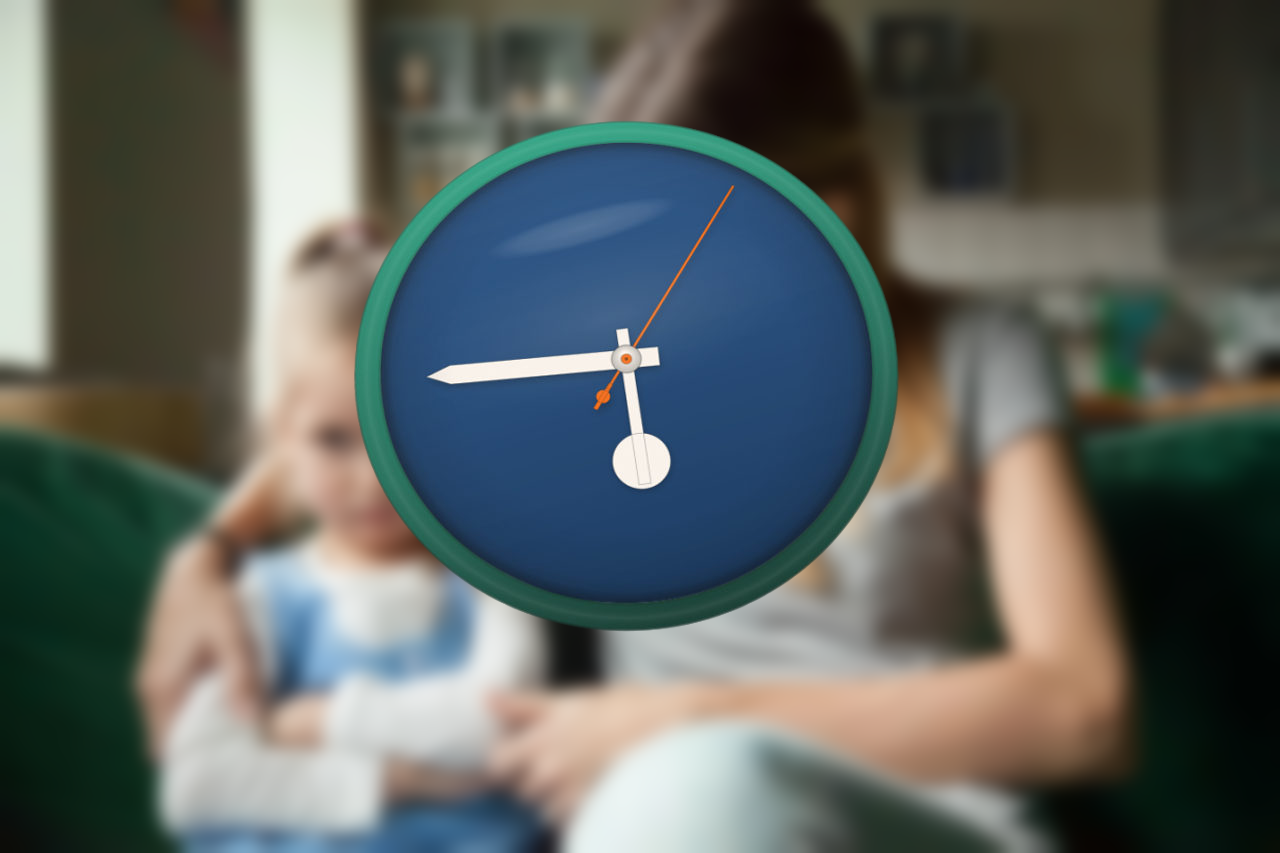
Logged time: {"hour": 5, "minute": 44, "second": 5}
